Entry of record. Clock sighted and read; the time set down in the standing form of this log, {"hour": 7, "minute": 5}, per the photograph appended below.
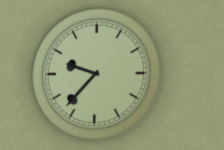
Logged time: {"hour": 9, "minute": 37}
